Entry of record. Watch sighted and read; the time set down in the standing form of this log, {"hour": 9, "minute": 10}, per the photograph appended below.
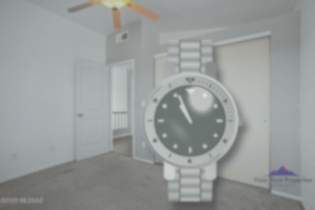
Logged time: {"hour": 10, "minute": 56}
